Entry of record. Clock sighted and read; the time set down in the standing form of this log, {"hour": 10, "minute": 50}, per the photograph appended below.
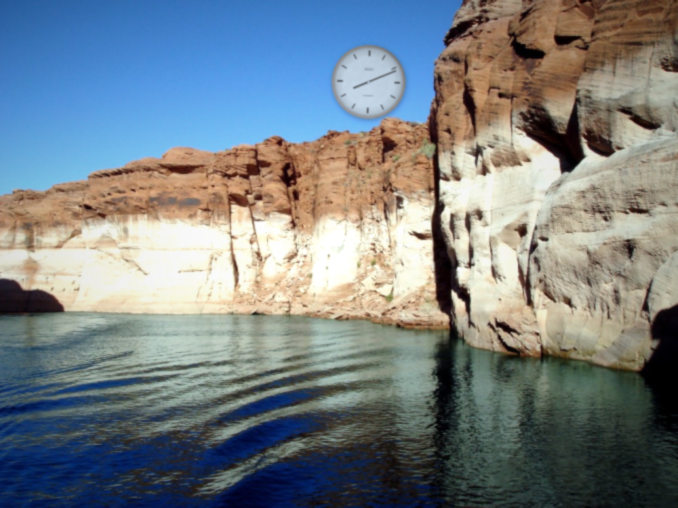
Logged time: {"hour": 8, "minute": 11}
